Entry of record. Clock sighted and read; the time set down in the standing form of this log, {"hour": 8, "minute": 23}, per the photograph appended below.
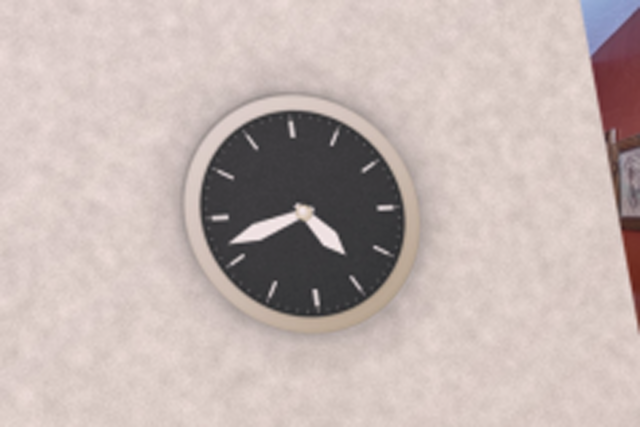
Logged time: {"hour": 4, "minute": 42}
